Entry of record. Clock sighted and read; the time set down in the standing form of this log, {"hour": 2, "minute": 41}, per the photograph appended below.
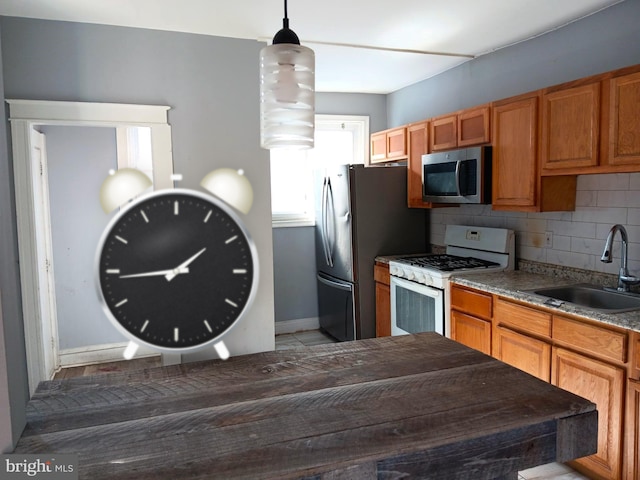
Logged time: {"hour": 1, "minute": 44}
